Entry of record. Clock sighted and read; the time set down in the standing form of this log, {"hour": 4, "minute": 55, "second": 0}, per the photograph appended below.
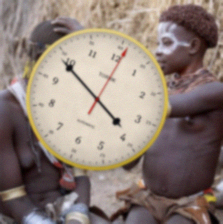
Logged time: {"hour": 3, "minute": 49, "second": 1}
